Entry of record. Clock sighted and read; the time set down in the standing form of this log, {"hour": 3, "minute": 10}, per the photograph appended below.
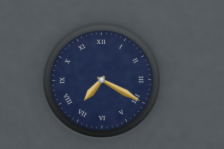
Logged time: {"hour": 7, "minute": 20}
